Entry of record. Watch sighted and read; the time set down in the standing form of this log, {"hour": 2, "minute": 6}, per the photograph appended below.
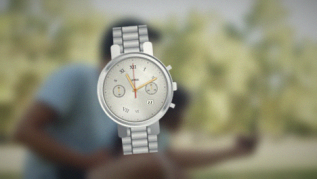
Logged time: {"hour": 11, "minute": 11}
